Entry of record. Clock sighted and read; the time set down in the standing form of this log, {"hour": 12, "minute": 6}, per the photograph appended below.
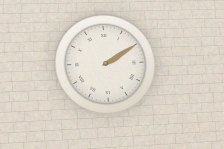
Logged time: {"hour": 2, "minute": 10}
